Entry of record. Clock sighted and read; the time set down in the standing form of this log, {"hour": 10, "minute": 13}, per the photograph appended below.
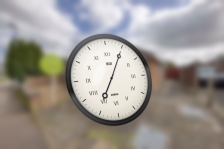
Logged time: {"hour": 7, "minute": 5}
